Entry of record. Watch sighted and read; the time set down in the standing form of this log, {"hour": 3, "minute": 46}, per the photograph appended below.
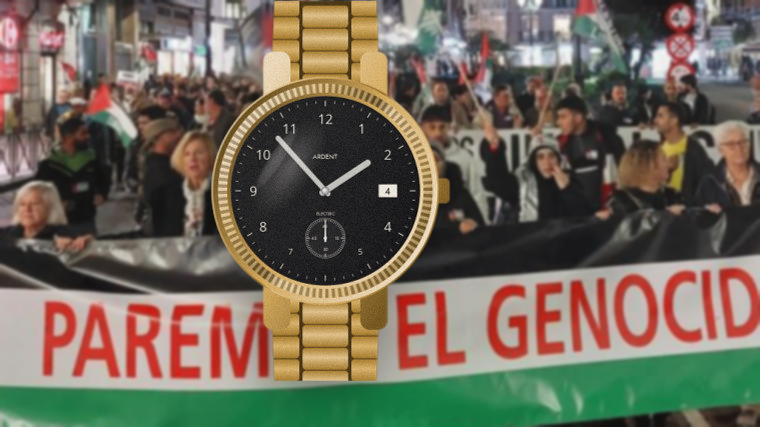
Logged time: {"hour": 1, "minute": 53}
